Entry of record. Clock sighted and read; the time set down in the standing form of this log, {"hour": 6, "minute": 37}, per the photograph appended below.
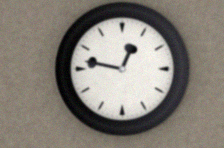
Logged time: {"hour": 12, "minute": 47}
